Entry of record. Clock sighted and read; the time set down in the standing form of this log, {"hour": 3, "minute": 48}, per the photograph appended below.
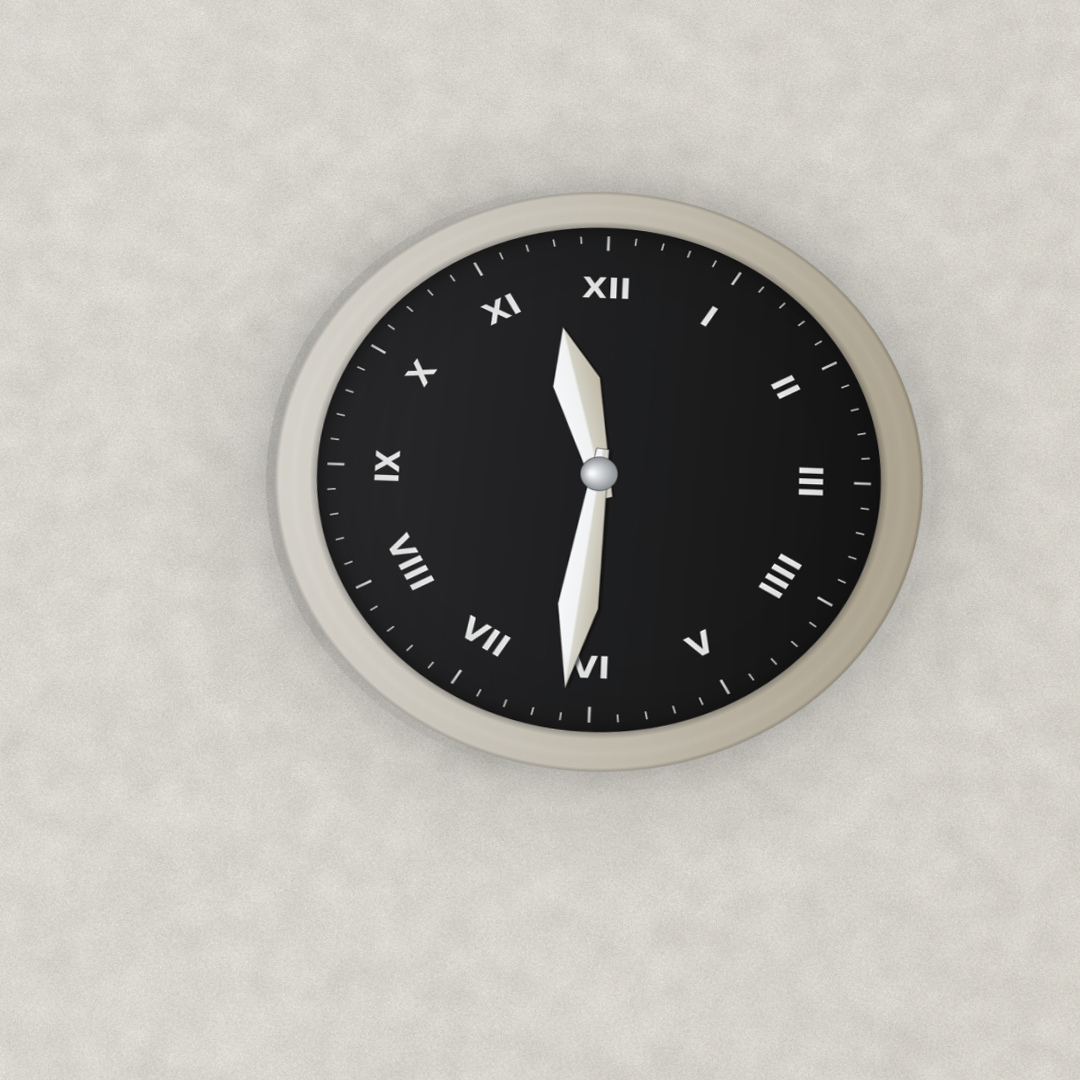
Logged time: {"hour": 11, "minute": 31}
